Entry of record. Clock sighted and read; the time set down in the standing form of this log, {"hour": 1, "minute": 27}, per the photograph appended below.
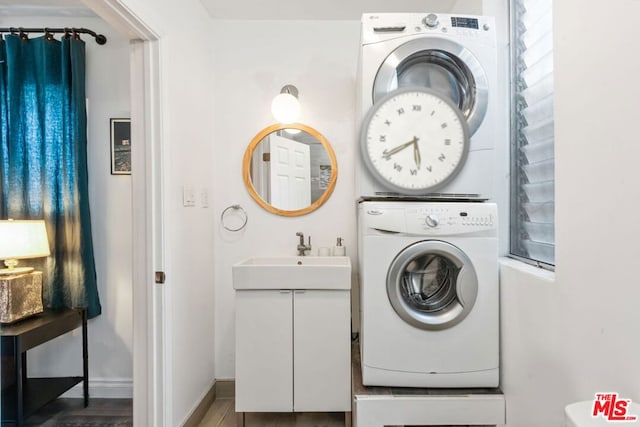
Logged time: {"hour": 5, "minute": 40}
